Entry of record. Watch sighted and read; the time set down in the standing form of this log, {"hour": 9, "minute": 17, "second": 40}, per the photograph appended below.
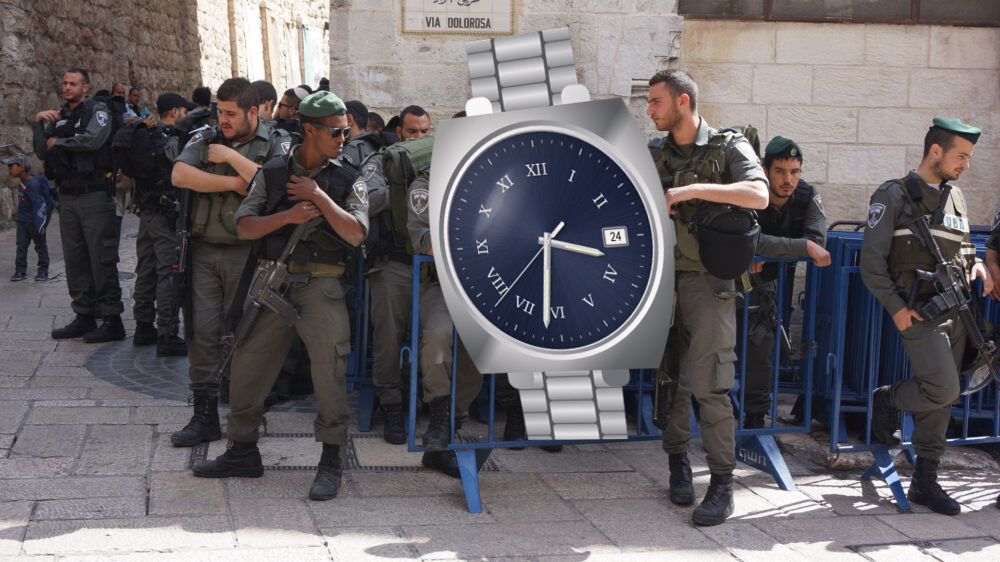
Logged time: {"hour": 3, "minute": 31, "second": 38}
